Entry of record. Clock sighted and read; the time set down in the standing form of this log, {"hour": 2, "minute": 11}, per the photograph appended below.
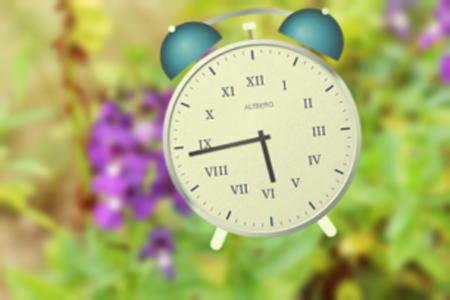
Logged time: {"hour": 5, "minute": 44}
